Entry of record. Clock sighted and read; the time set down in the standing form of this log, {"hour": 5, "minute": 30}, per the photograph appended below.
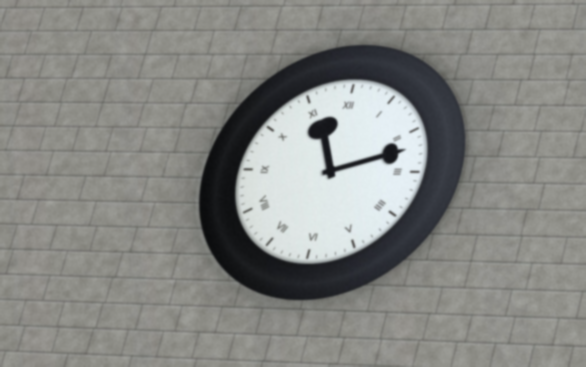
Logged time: {"hour": 11, "minute": 12}
